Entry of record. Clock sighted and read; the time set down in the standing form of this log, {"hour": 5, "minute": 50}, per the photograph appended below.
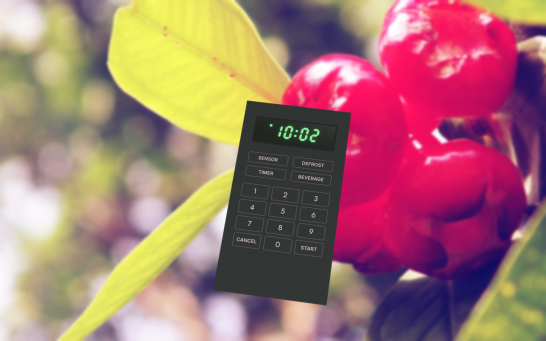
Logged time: {"hour": 10, "minute": 2}
